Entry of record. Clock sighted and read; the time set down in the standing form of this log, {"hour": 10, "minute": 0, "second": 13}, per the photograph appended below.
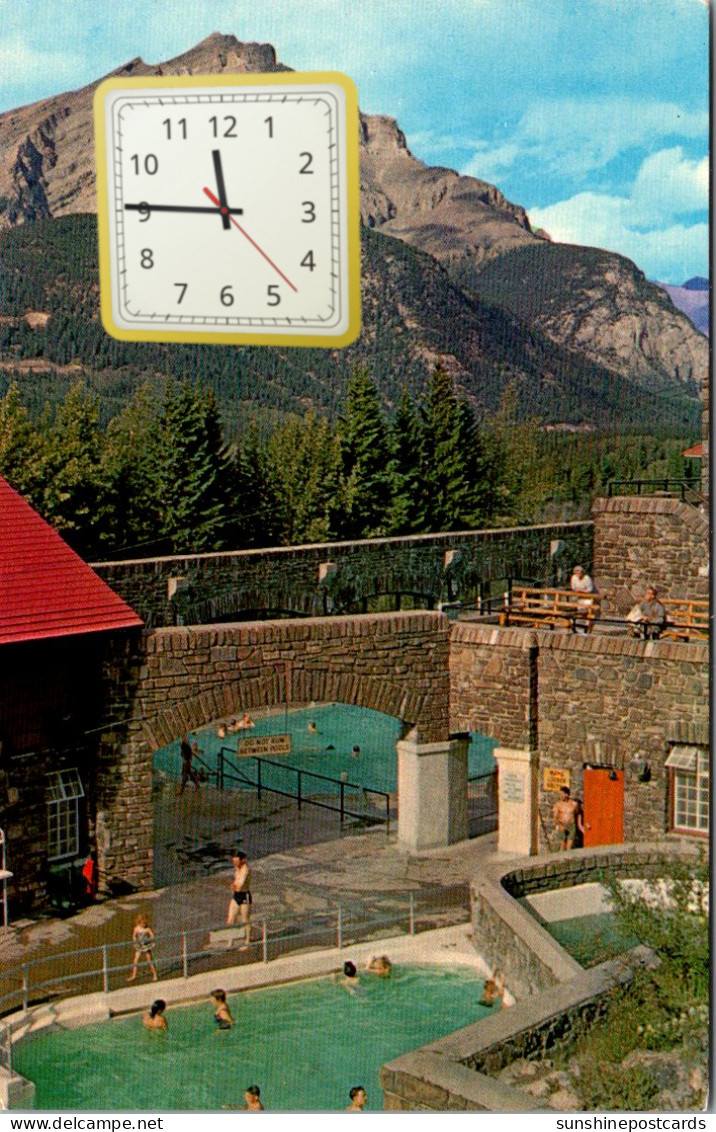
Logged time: {"hour": 11, "minute": 45, "second": 23}
